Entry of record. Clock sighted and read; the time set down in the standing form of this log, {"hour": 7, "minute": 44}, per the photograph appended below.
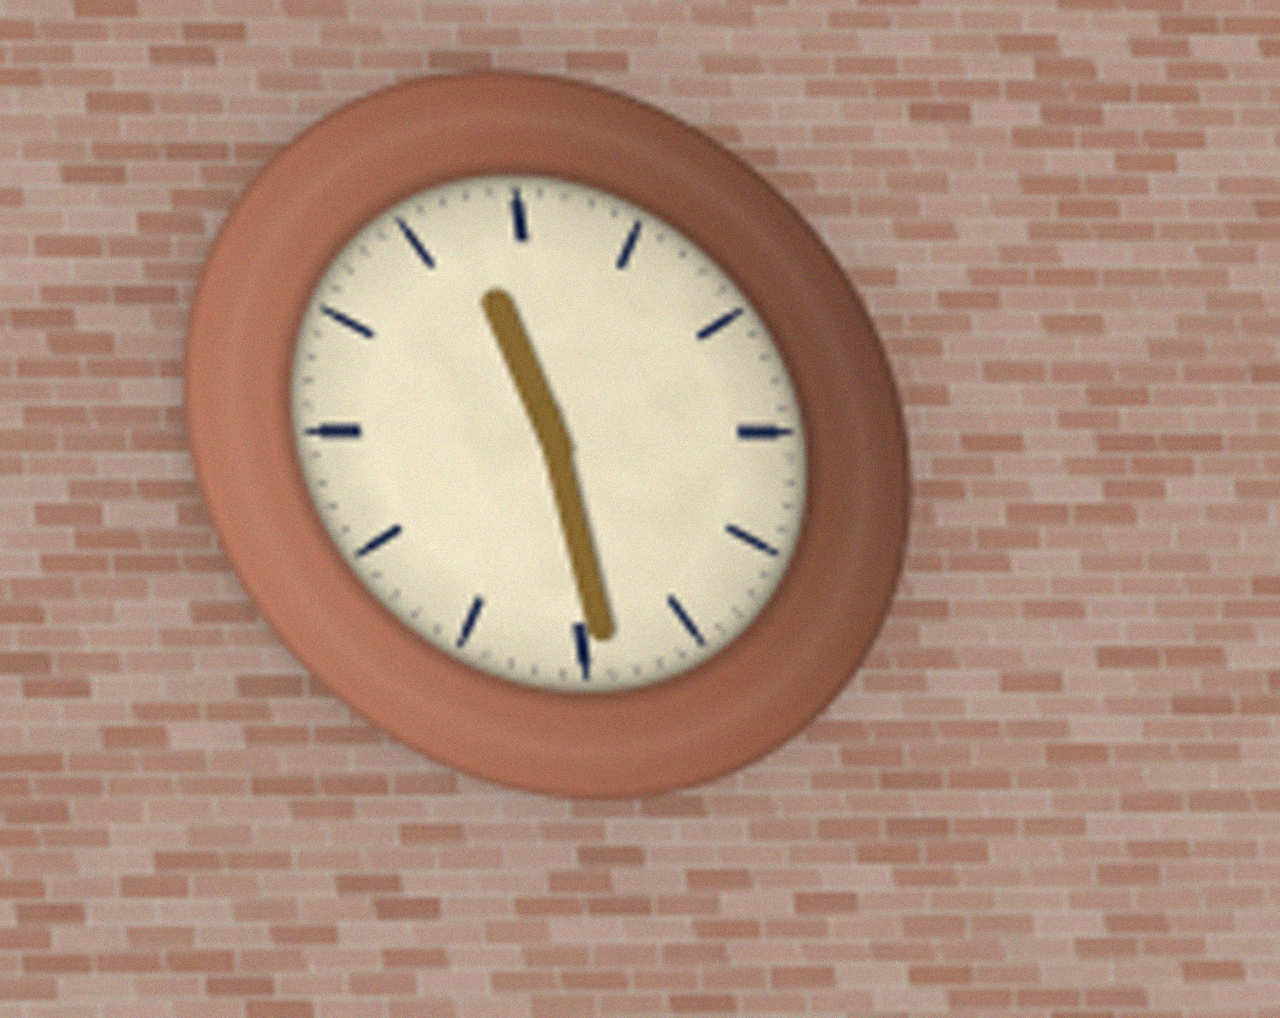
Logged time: {"hour": 11, "minute": 29}
